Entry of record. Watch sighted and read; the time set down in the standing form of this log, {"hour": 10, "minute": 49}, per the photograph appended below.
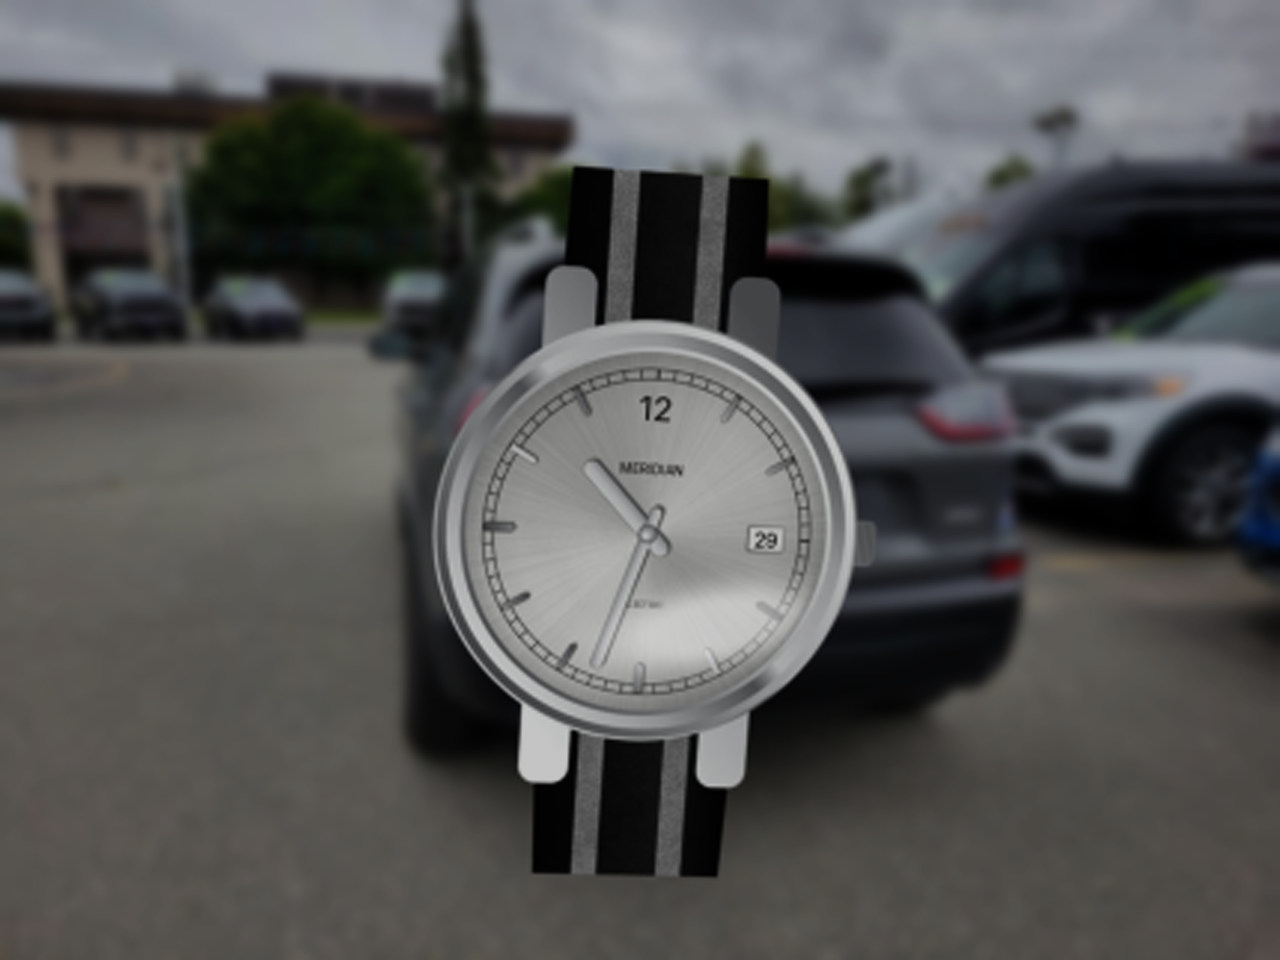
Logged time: {"hour": 10, "minute": 33}
